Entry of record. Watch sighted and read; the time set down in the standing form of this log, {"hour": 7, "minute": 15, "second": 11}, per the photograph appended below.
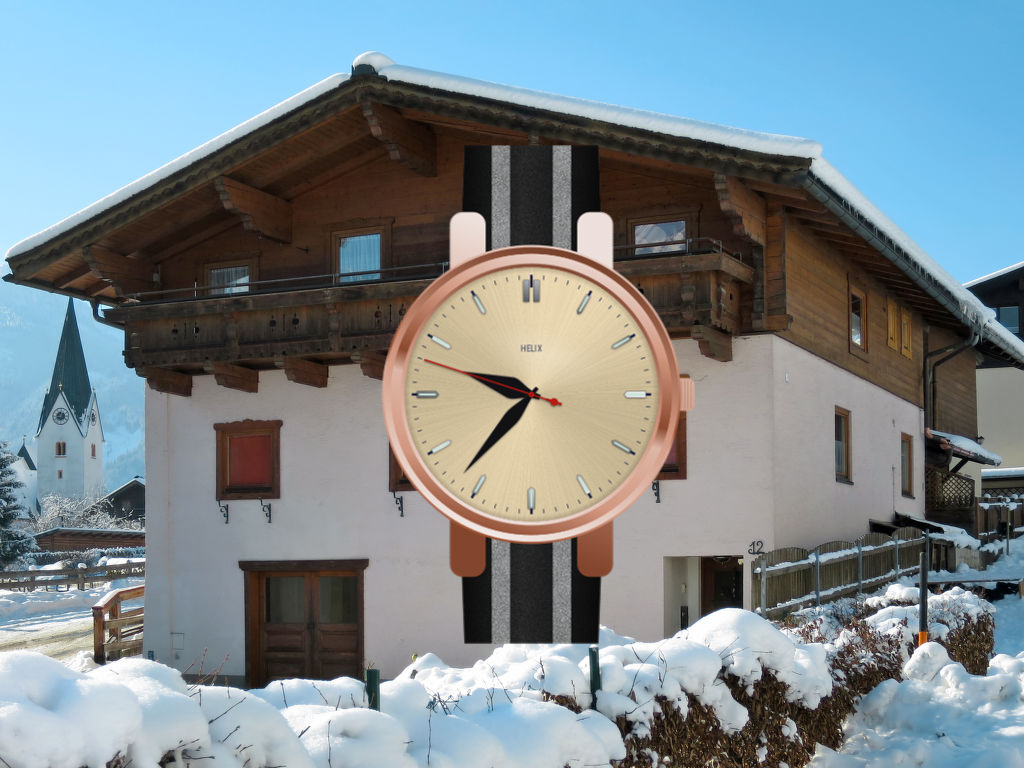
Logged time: {"hour": 9, "minute": 36, "second": 48}
